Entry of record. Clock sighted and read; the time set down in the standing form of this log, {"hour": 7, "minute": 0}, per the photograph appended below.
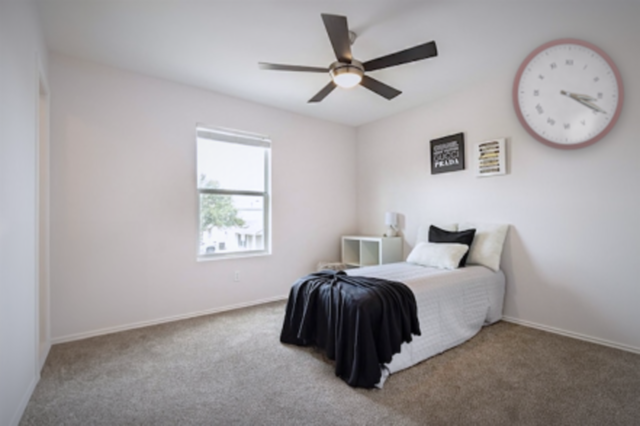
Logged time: {"hour": 3, "minute": 19}
